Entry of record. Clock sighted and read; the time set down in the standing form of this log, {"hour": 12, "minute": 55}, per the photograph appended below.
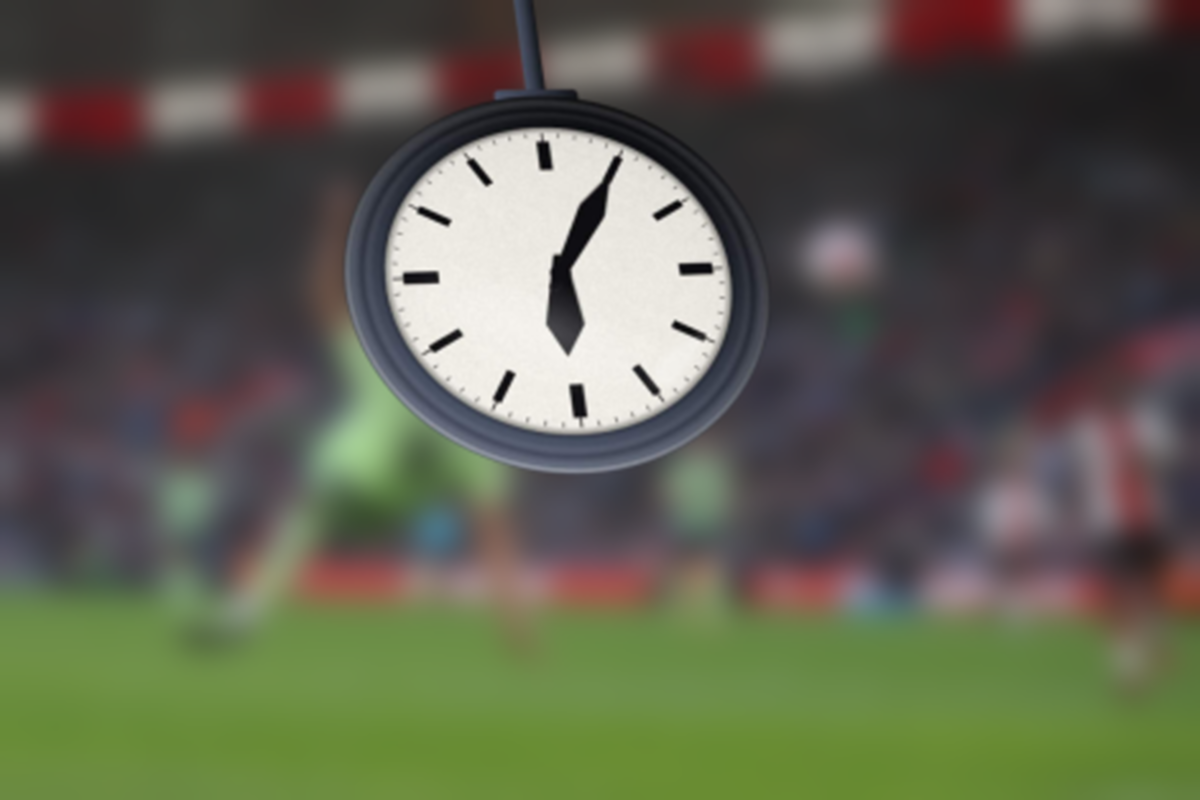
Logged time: {"hour": 6, "minute": 5}
